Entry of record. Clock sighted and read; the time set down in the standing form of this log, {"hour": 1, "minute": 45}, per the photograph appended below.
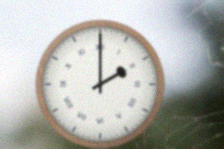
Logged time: {"hour": 2, "minute": 0}
